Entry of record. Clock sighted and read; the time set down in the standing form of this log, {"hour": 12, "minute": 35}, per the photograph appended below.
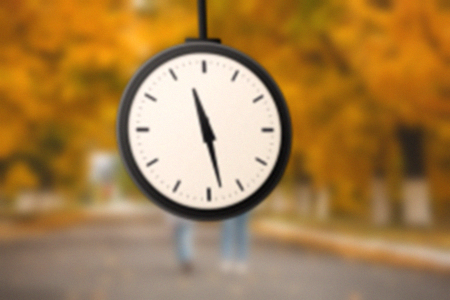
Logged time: {"hour": 11, "minute": 28}
